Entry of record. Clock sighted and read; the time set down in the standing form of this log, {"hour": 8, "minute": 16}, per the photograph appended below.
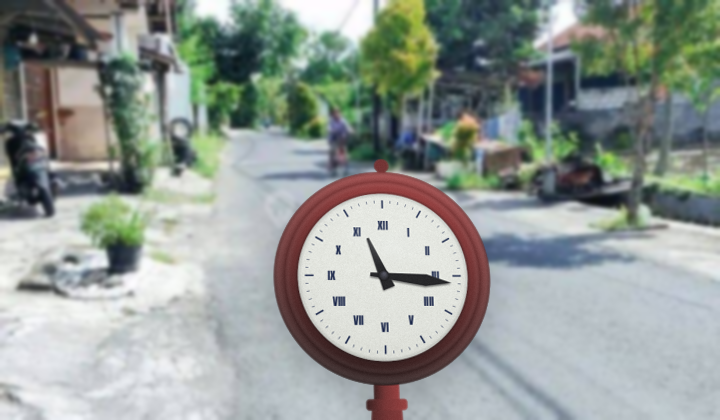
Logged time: {"hour": 11, "minute": 16}
